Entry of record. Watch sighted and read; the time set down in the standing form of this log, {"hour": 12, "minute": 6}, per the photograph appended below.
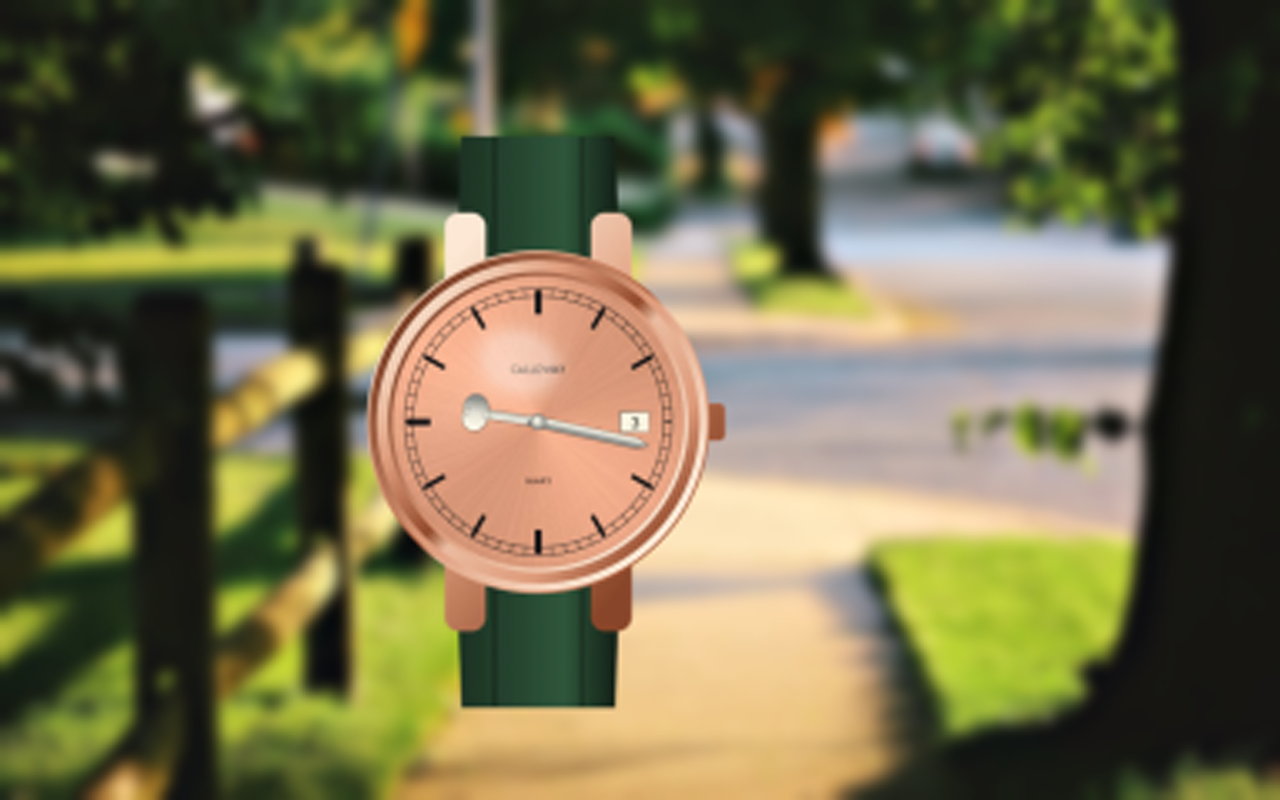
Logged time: {"hour": 9, "minute": 17}
